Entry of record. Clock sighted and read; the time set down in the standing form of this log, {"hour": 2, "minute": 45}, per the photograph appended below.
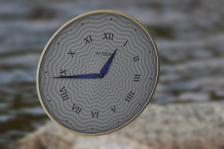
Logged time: {"hour": 12, "minute": 44}
